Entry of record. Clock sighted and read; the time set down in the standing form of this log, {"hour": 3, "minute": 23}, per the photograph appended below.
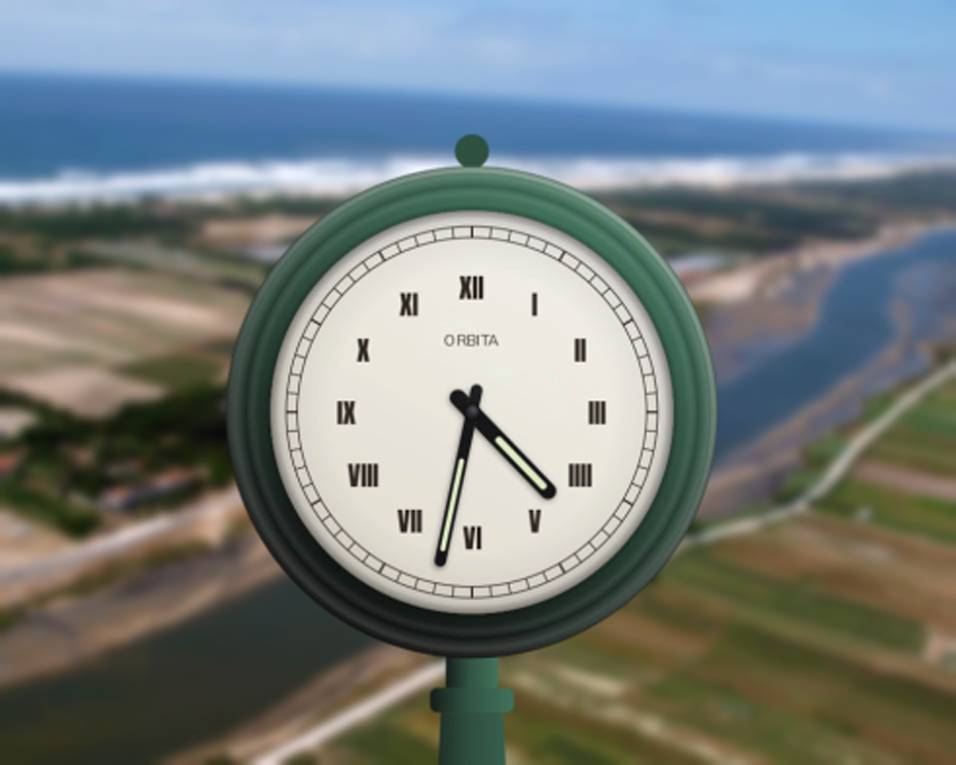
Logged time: {"hour": 4, "minute": 32}
